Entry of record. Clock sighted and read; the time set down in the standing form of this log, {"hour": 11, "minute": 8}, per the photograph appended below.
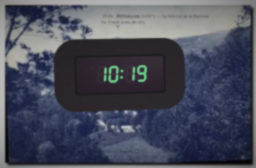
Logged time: {"hour": 10, "minute": 19}
